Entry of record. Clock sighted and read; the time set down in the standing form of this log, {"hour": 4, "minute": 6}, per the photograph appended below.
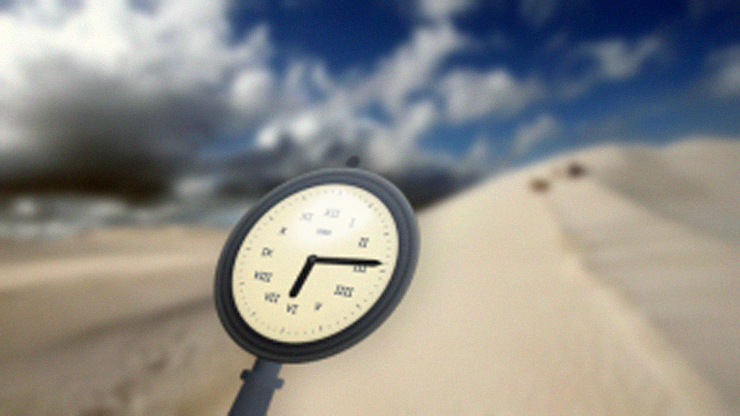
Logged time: {"hour": 6, "minute": 14}
